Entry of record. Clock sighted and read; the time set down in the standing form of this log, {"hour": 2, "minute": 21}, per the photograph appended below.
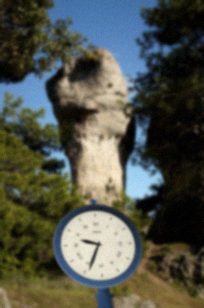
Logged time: {"hour": 9, "minute": 34}
